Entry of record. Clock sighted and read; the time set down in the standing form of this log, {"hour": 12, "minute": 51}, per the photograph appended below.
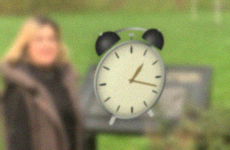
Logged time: {"hour": 1, "minute": 18}
